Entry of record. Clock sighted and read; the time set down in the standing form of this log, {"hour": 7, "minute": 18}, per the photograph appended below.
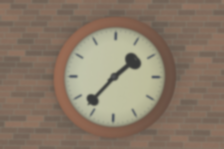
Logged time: {"hour": 1, "minute": 37}
